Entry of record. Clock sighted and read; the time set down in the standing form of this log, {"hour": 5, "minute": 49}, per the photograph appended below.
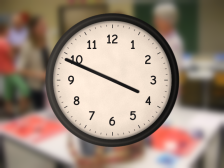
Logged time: {"hour": 3, "minute": 49}
